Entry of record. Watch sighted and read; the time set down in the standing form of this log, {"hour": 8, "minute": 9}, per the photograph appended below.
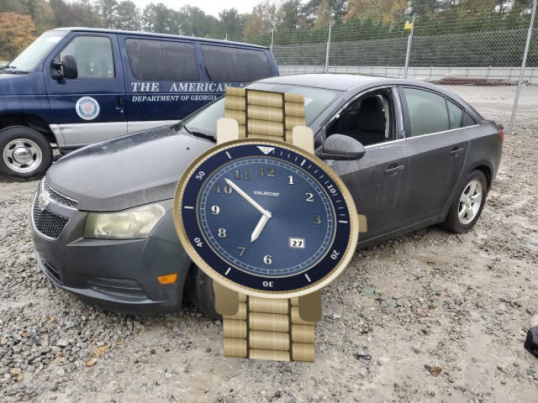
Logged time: {"hour": 6, "minute": 52}
